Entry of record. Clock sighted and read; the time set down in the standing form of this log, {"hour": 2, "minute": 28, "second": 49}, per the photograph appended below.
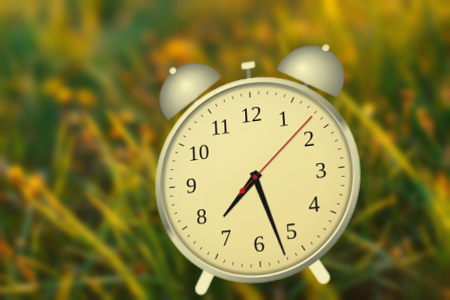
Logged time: {"hour": 7, "minute": 27, "second": 8}
